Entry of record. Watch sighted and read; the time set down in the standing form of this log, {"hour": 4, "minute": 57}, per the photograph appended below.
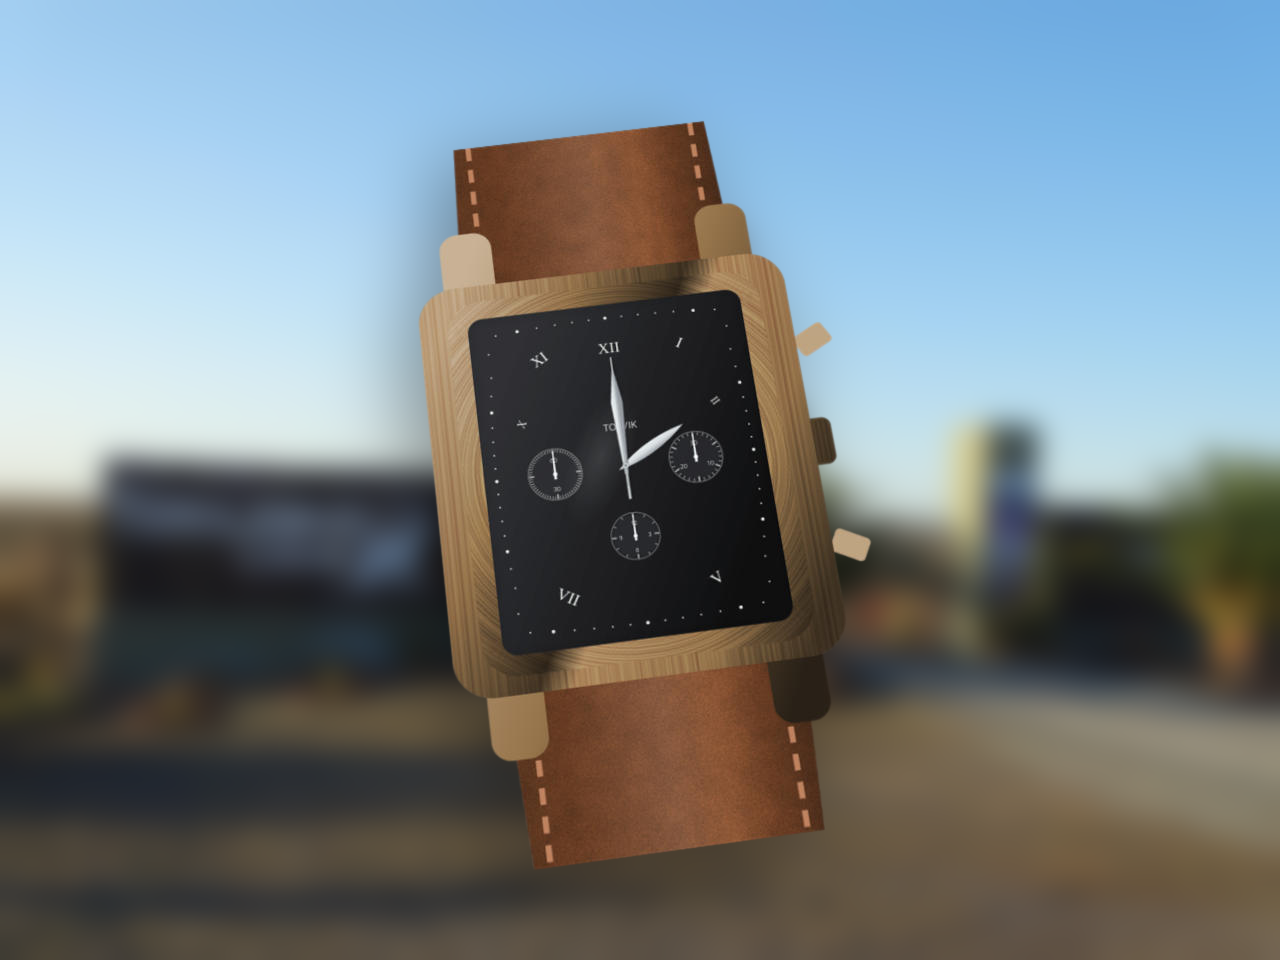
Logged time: {"hour": 2, "minute": 0}
